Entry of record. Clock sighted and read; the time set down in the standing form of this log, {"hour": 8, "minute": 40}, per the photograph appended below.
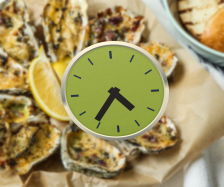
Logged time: {"hour": 4, "minute": 36}
